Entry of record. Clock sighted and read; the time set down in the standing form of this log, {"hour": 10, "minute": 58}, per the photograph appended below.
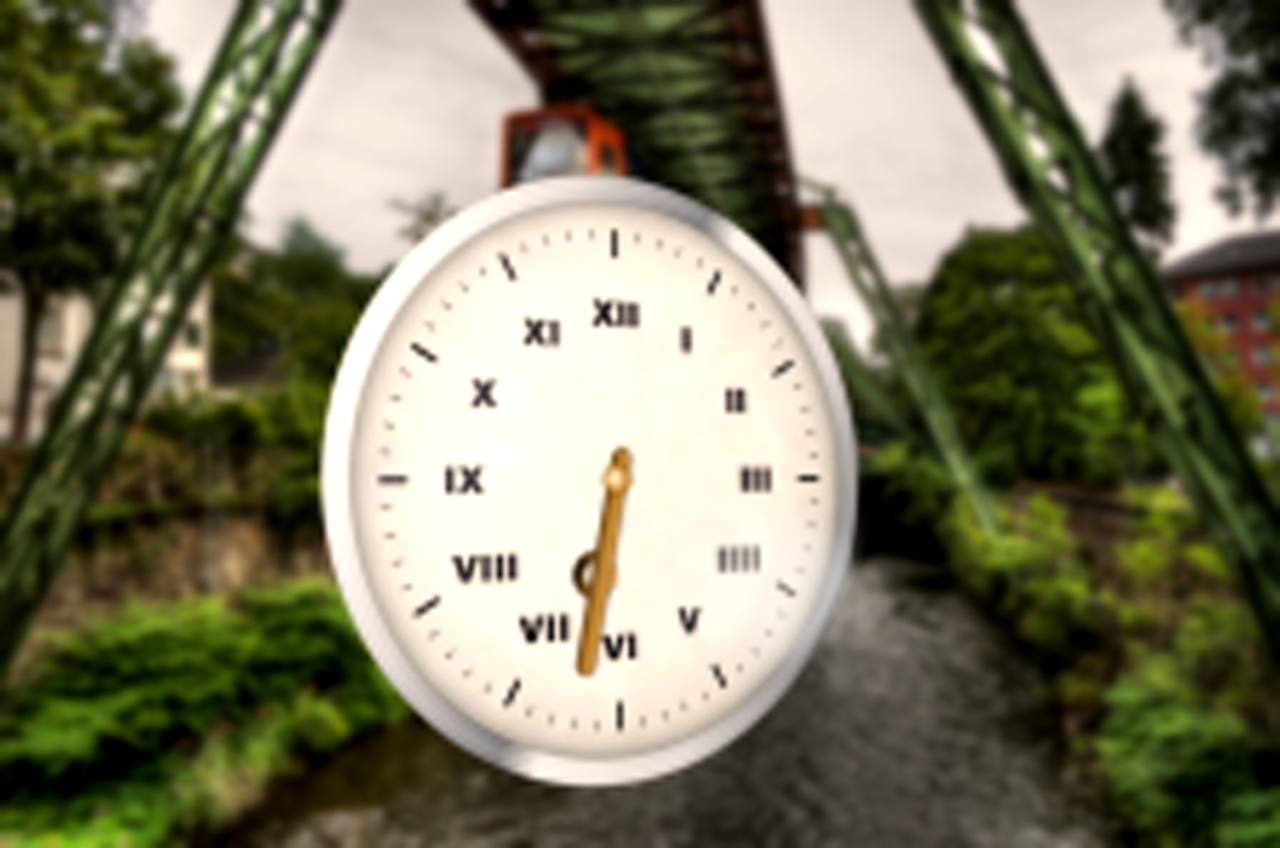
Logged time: {"hour": 6, "minute": 32}
